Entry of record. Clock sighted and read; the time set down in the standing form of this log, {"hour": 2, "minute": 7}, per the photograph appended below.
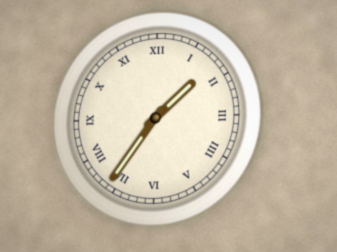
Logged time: {"hour": 1, "minute": 36}
